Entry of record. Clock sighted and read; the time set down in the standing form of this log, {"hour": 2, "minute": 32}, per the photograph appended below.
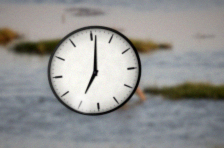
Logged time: {"hour": 7, "minute": 1}
